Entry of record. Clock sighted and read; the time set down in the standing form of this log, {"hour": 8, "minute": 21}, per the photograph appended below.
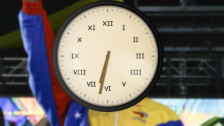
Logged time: {"hour": 6, "minute": 32}
